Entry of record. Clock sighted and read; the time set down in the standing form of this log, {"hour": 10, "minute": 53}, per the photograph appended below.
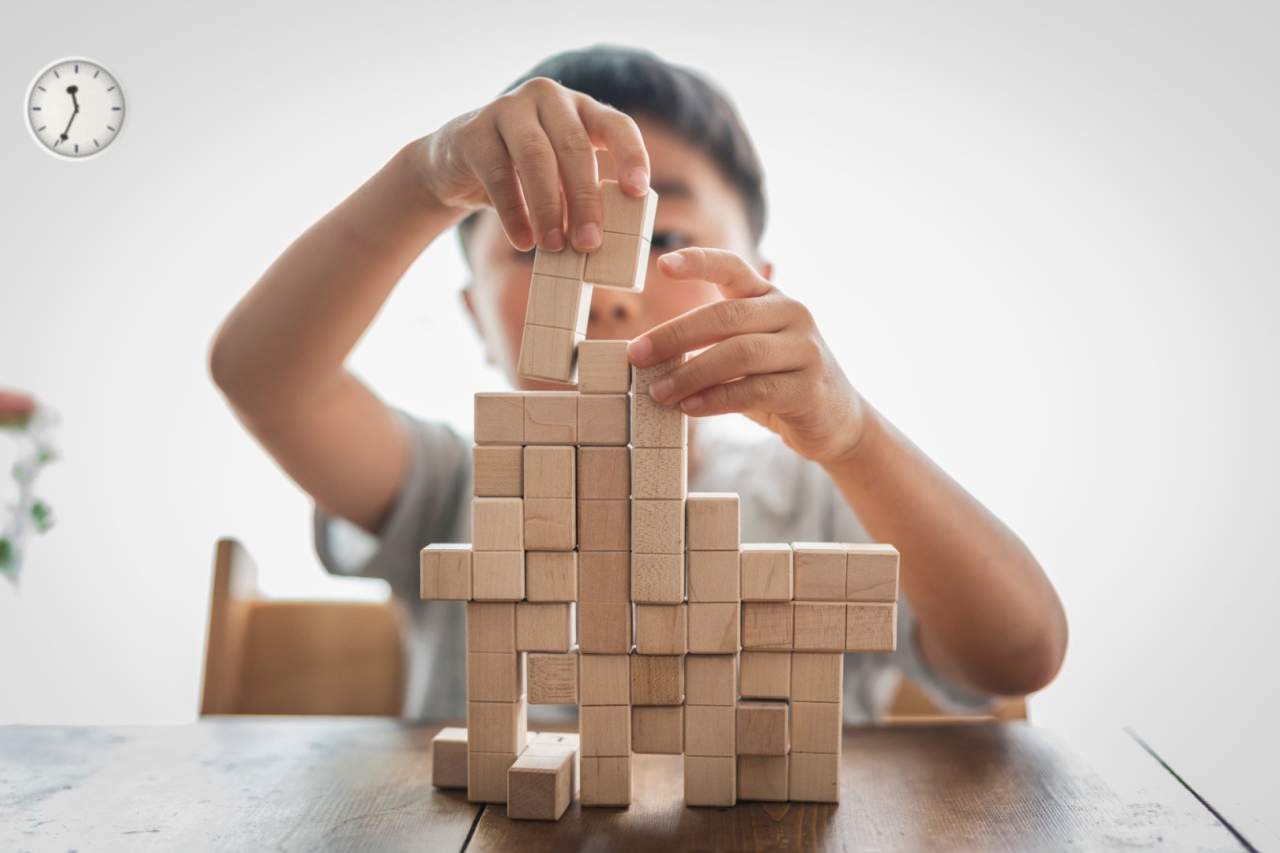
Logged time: {"hour": 11, "minute": 34}
